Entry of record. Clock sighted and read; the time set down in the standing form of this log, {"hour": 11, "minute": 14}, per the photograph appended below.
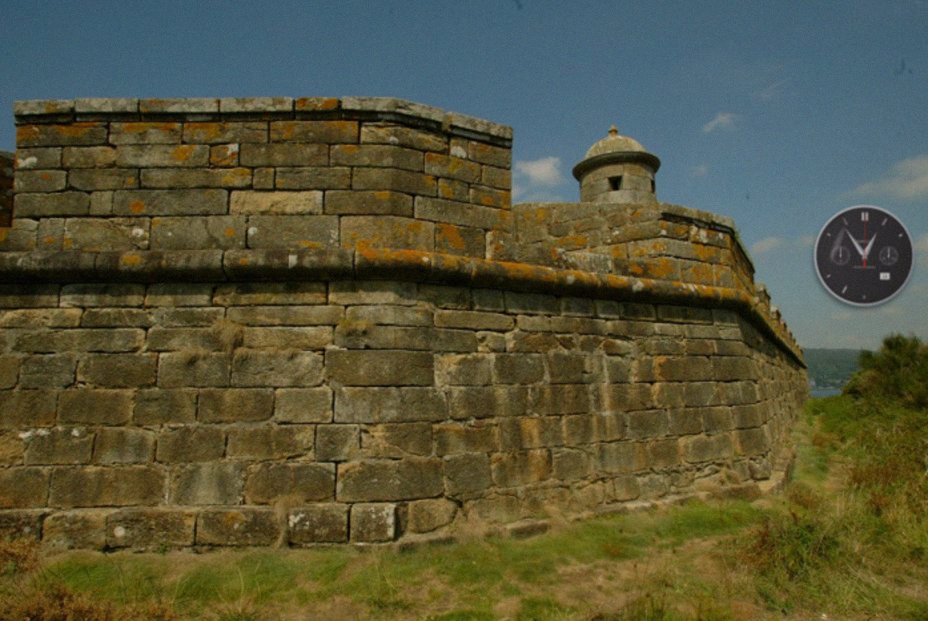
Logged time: {"hour": 12, "minute": 54}
